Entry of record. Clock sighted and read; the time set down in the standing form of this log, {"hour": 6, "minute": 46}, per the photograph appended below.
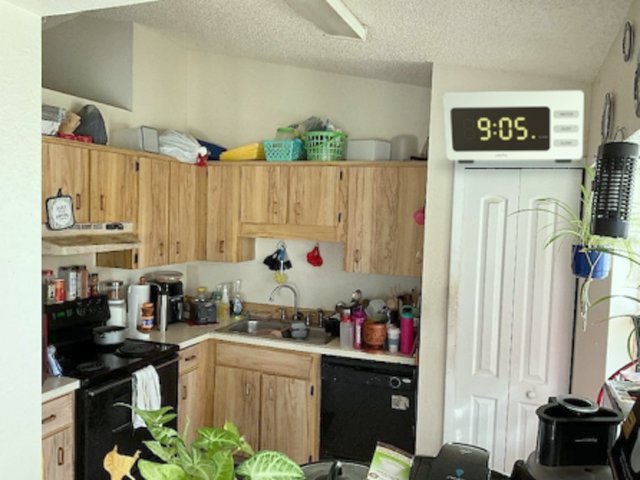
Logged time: {"hour": 9, "minute": 5}
